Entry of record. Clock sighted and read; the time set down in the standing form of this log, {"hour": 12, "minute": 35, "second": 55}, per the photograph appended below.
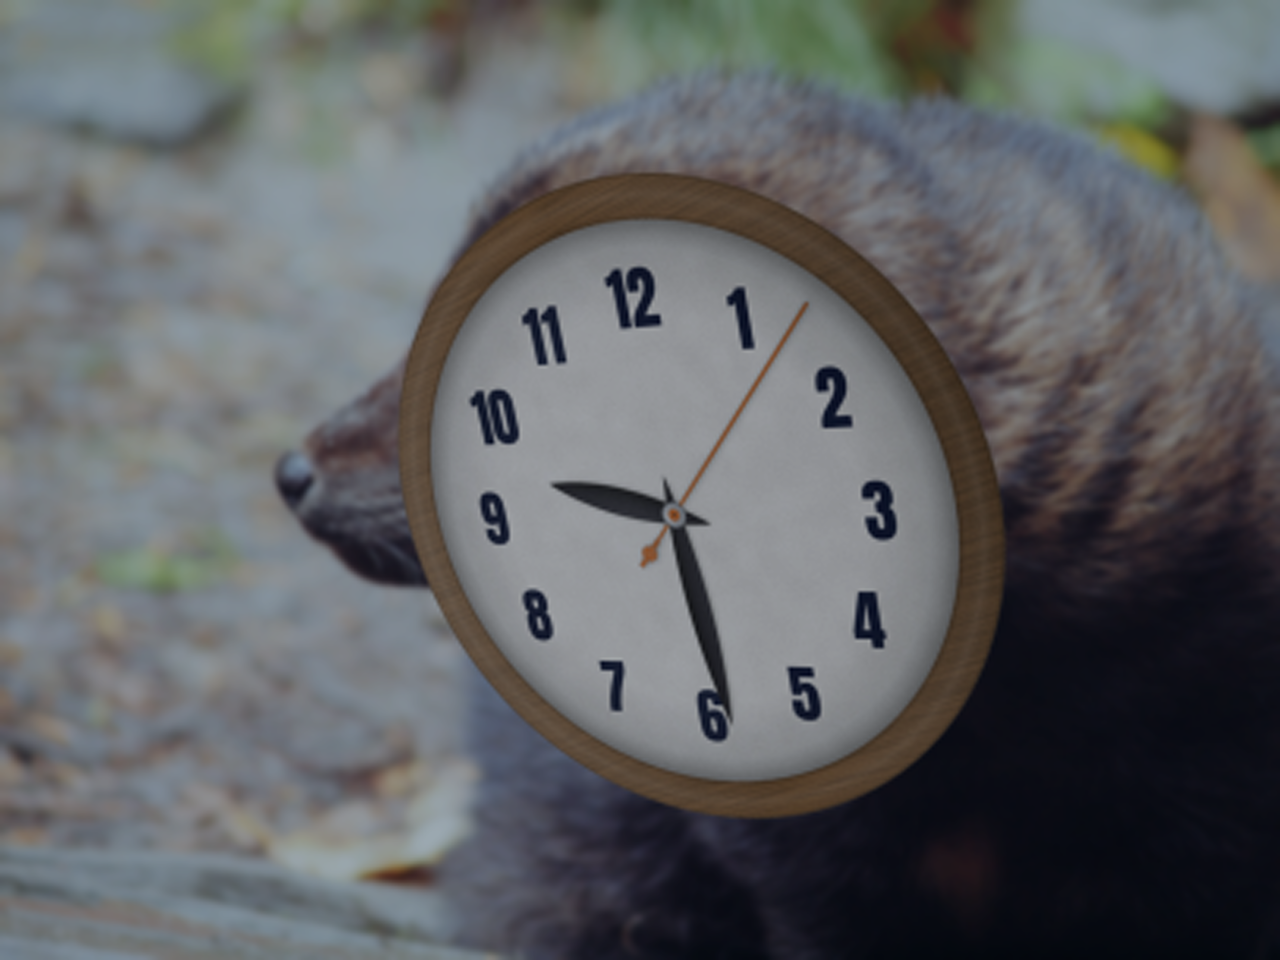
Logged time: {"hour": 9, "minute": 29, "second": 7}
